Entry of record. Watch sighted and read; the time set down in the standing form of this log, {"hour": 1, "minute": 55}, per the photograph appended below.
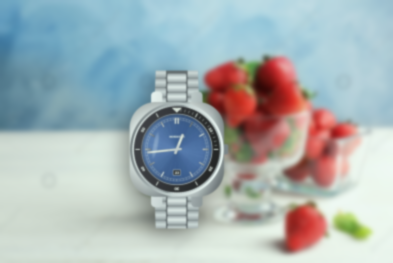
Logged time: {"hour": 12, "minute": 44}
